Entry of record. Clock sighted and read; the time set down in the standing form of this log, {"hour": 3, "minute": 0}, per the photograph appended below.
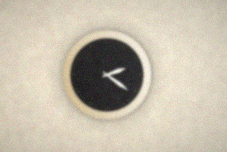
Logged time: {"hour": 2, "minute": 21}
